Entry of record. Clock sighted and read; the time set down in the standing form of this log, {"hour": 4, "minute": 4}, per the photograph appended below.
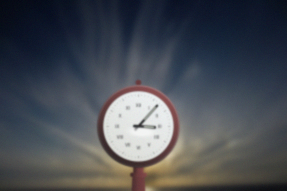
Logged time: {"hour": 3, "minute": 7}
